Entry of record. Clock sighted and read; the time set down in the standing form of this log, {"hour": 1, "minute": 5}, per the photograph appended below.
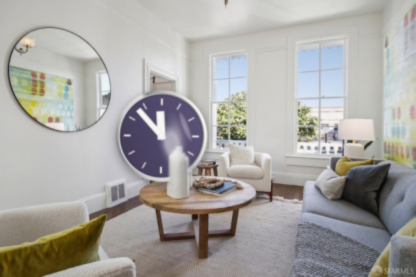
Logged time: {"hour": 11, "minute": 53}
